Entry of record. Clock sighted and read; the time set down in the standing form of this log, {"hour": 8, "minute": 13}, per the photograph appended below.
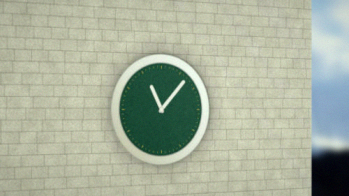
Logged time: {"hour": 11, "minute": 7}
